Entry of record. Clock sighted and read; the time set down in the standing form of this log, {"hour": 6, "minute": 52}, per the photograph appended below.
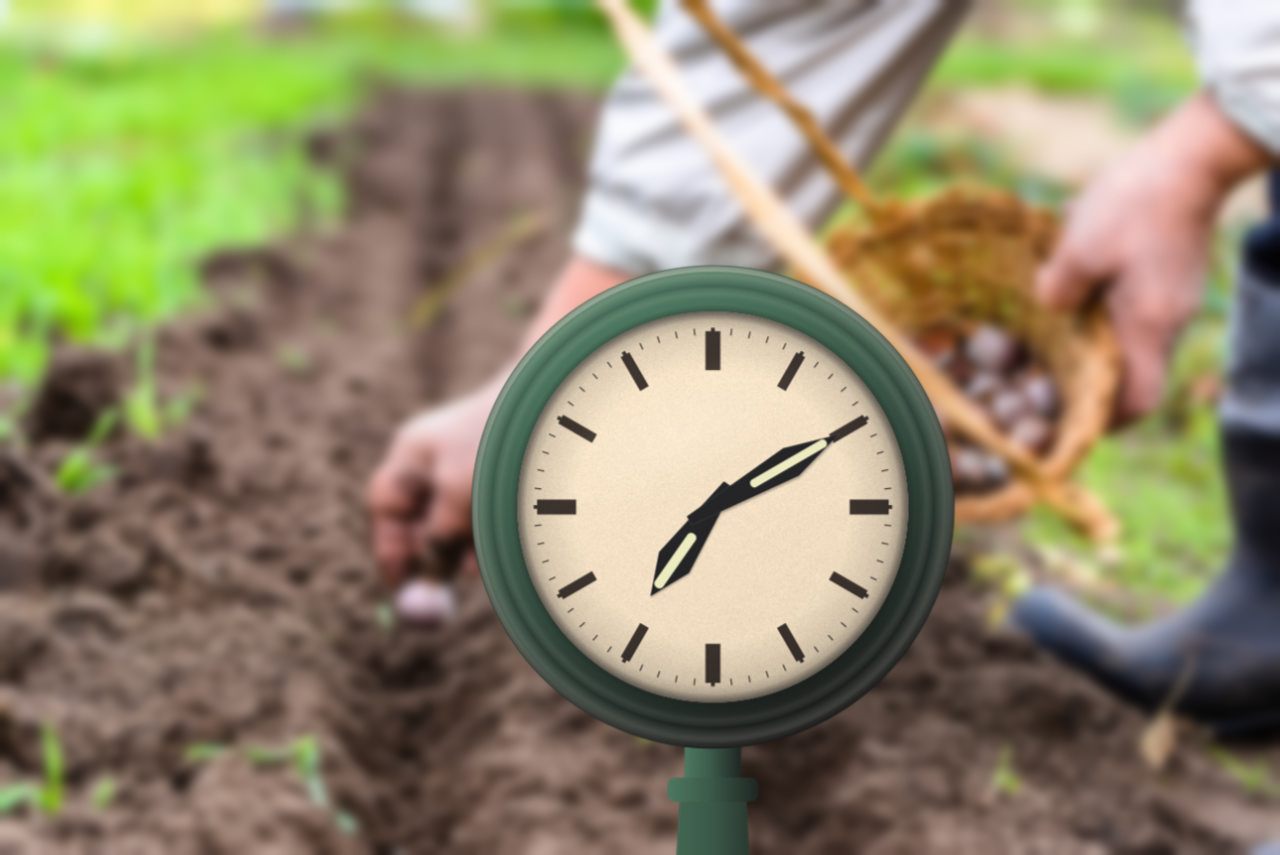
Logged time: {"hour": 7, "minute": 10}
